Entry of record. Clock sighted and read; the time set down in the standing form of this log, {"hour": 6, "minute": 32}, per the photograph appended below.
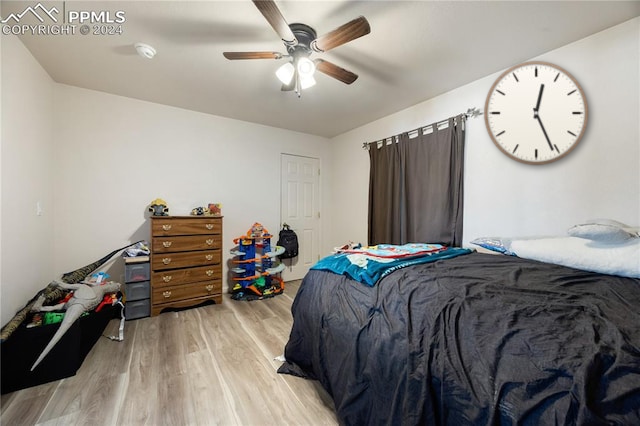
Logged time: {"hour": 12, "minute": 26}
